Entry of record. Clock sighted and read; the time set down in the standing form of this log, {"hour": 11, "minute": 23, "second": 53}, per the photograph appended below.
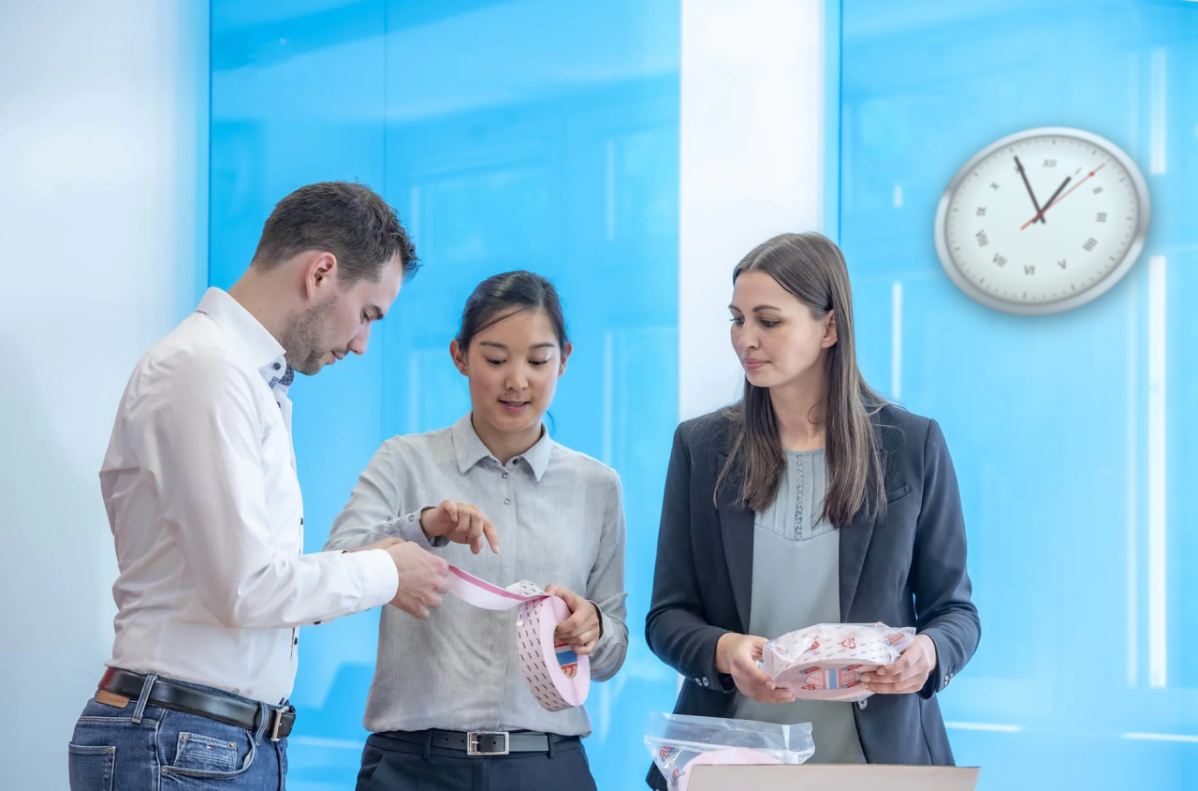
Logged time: {"hour": 12, "minute": 55, "second": 7}
